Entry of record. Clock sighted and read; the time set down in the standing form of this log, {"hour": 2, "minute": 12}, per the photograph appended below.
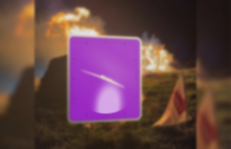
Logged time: {"hour": 3, "minute": 48}
